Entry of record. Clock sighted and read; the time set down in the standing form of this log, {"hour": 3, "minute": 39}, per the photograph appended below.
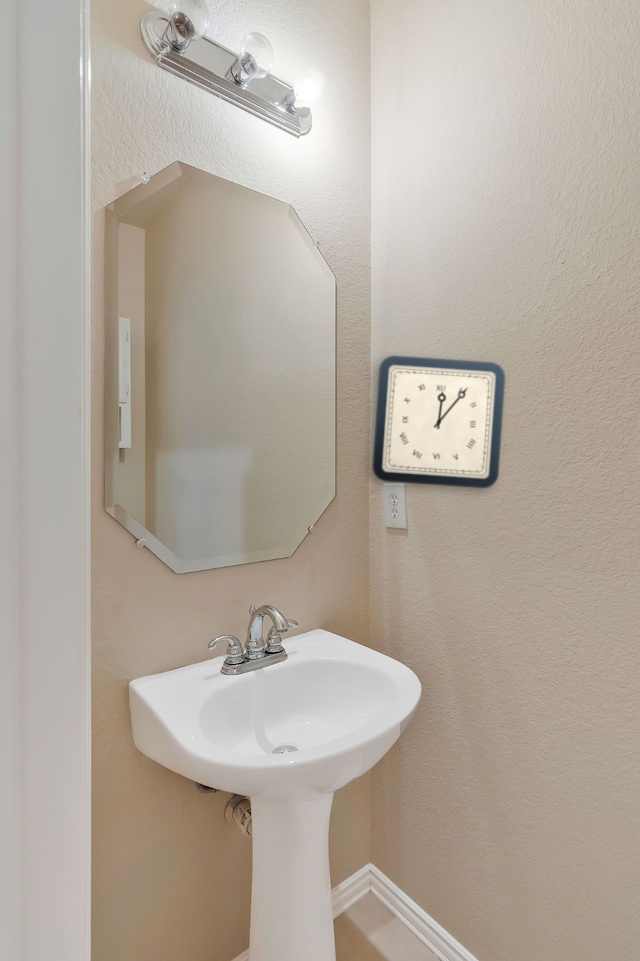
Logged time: {"hour": 12, "minute": 6}
